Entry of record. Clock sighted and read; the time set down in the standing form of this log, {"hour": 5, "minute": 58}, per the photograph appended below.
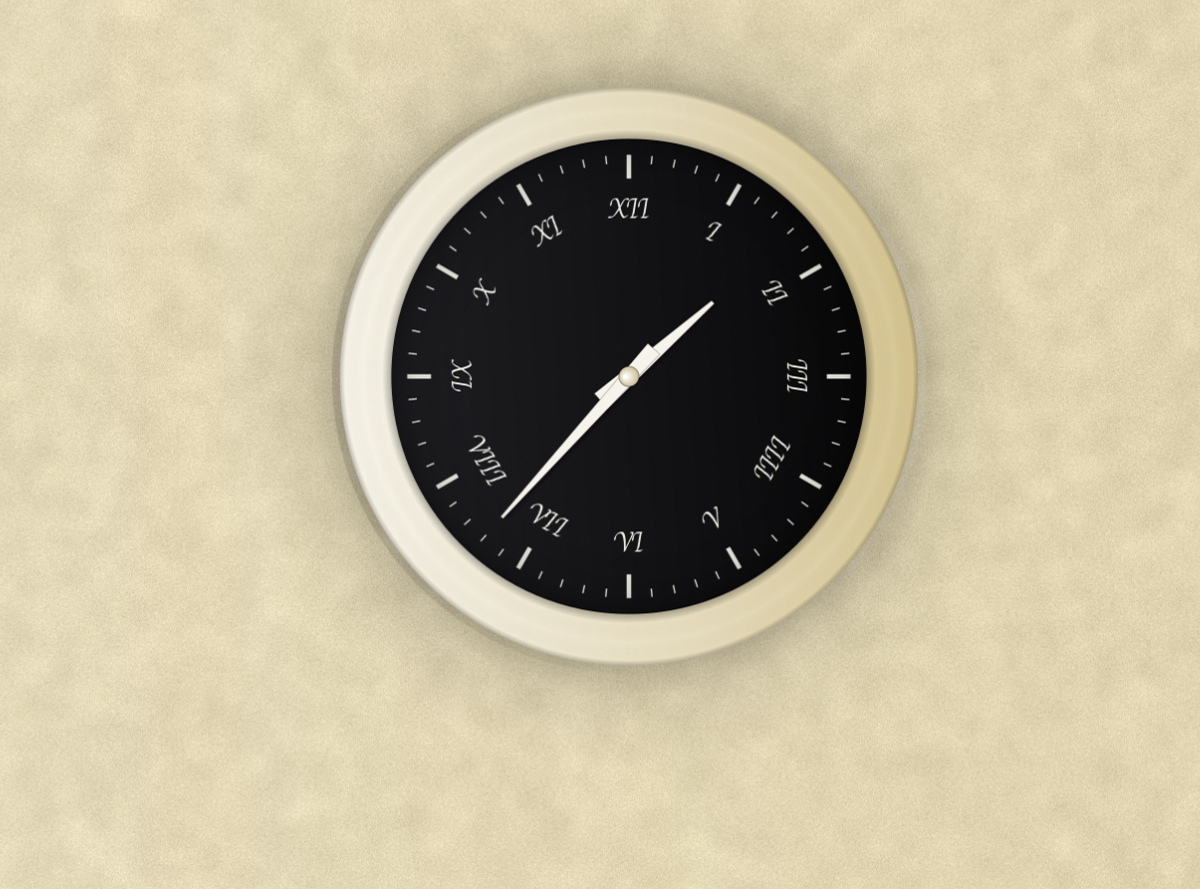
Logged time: {"hour": 1, "minute": 37}
